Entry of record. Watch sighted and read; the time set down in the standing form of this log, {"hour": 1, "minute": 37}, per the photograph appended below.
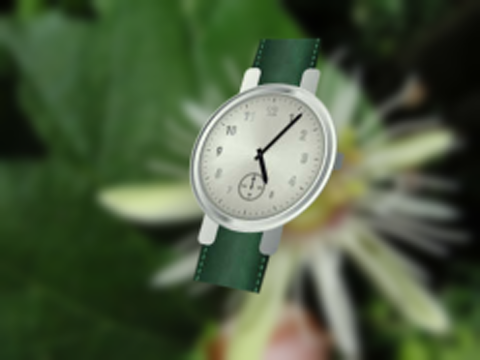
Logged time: {"hour": 5, "minute": 6}
